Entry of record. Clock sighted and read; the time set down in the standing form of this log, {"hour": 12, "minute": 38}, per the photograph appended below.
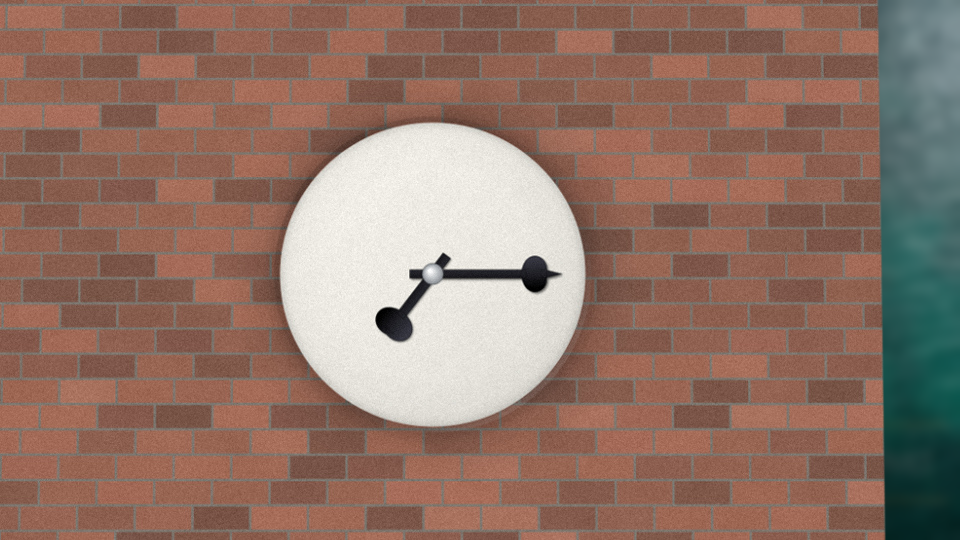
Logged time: {"hour": 7, "minute": 15}
